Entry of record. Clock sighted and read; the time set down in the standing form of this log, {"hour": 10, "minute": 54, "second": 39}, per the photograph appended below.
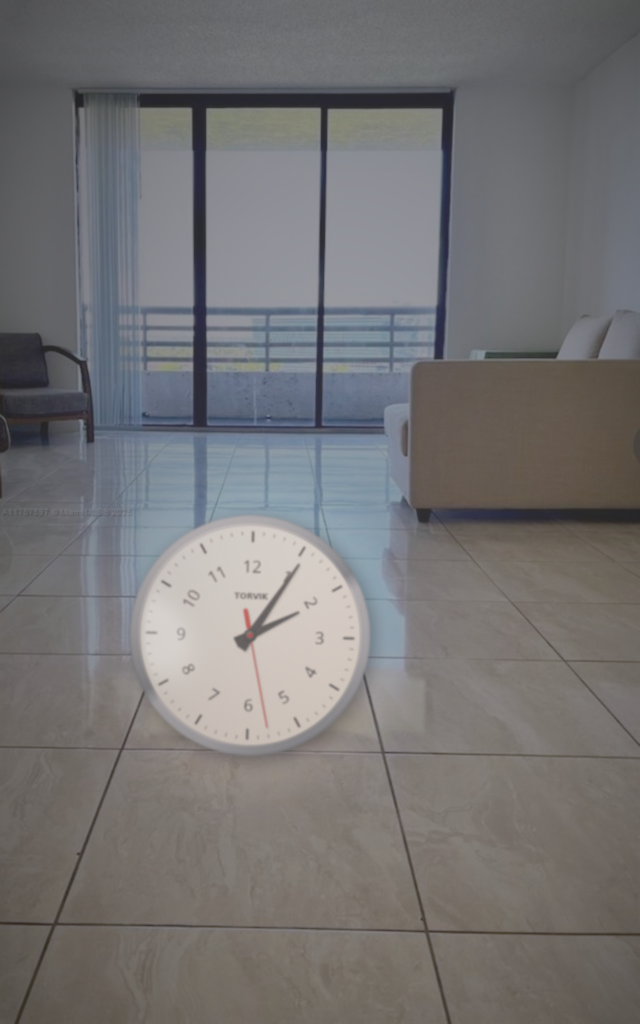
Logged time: {"hour": 2, "minute": 5, "second": 28}
